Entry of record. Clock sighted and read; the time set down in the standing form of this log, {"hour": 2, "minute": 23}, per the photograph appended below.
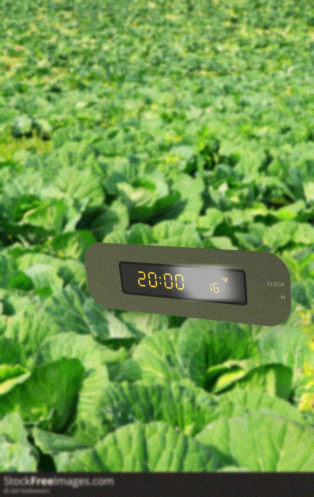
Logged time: {"hour": 20, "minute": 0}
